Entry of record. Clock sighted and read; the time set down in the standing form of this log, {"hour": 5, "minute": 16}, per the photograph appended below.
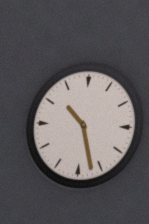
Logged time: {"hour": 10, "minute": 27}
